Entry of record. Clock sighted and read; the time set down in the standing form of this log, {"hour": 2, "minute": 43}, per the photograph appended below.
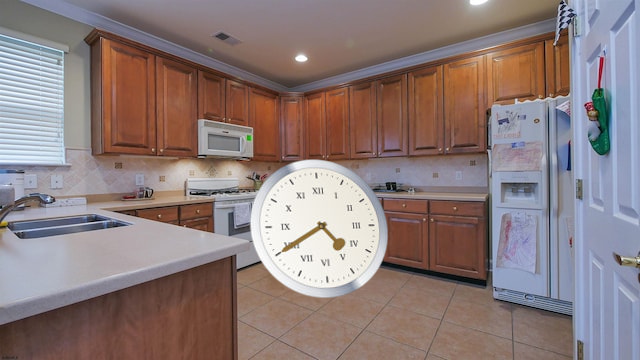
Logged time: {"hour": 4, "minute": 40}
